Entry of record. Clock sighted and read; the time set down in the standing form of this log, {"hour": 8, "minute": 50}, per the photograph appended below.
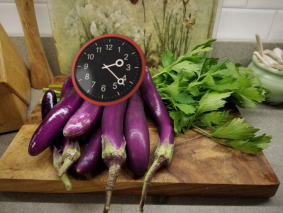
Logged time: {"hour": 2, "minute": 22}
